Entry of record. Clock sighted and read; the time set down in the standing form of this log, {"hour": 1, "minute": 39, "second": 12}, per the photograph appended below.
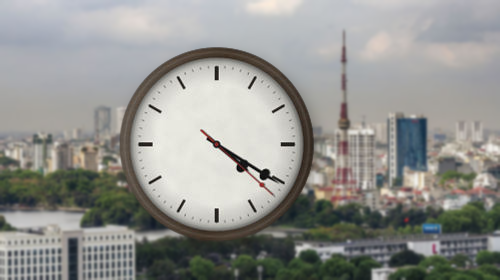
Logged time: {"hour": 4, "minute": 20, "second": 22}
